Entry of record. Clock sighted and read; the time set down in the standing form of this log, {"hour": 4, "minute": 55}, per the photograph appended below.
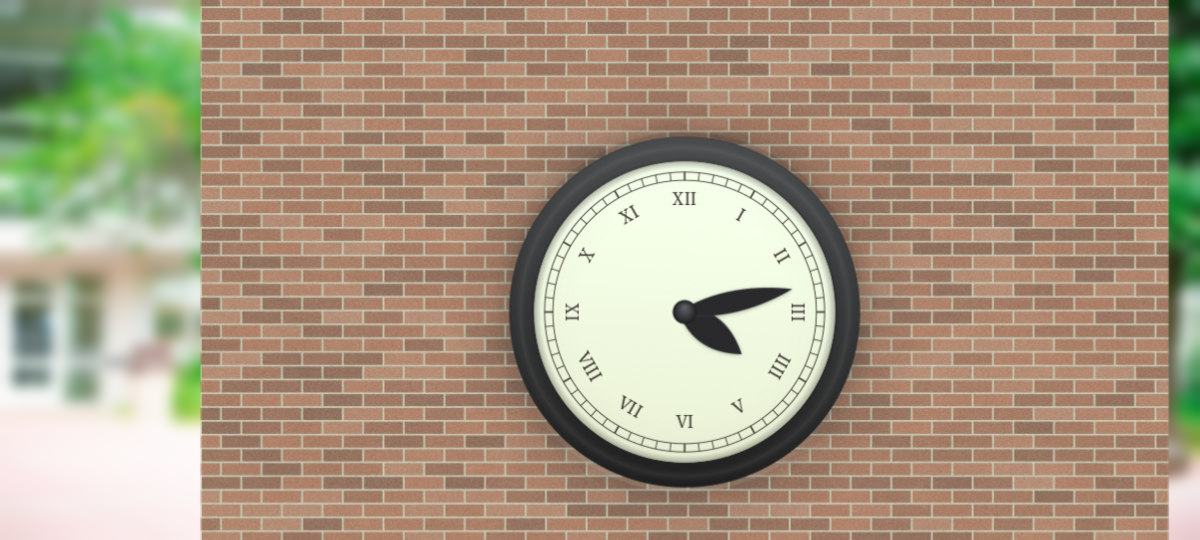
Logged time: {"hour": 4, "minute": 13}
